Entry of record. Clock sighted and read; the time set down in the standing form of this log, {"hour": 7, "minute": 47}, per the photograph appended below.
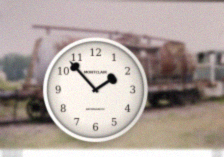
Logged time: {"hour": 1, "minute": 53}
